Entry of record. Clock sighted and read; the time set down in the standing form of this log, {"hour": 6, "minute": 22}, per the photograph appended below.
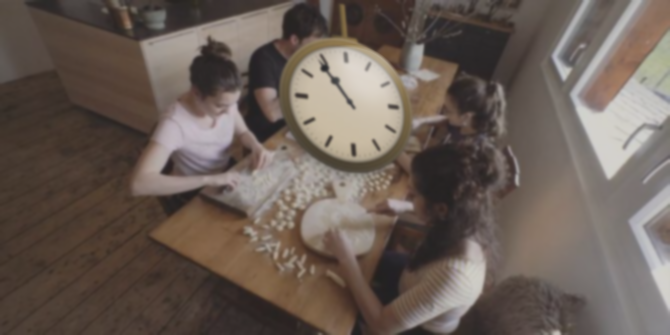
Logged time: {"hour": 10, "minute": 54}
